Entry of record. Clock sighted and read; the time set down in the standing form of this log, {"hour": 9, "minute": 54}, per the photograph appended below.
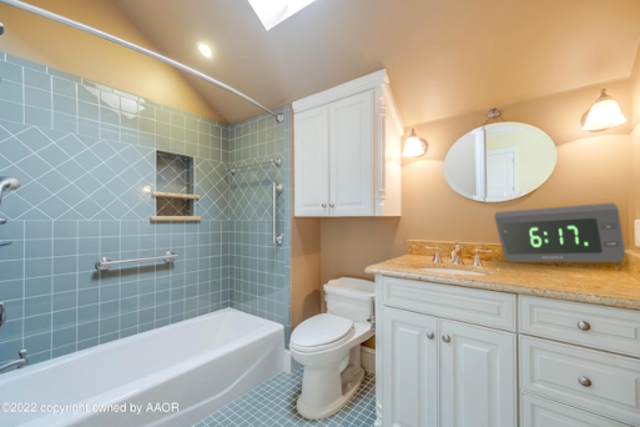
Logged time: {"hour": 6, "minute": 17}
